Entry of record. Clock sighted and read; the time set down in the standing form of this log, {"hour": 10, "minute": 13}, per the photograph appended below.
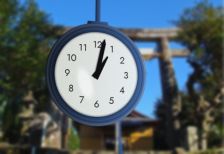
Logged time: {"hour": 1, "minute": 2}
